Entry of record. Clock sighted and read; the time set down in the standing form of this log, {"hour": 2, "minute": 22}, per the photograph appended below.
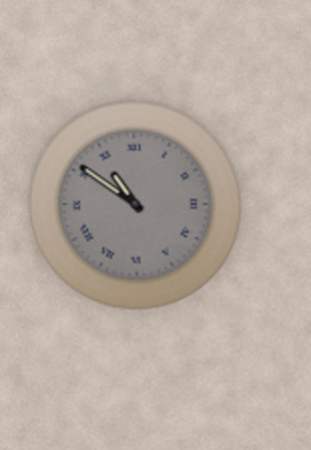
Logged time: {"hour": 10, "minute": 51}
